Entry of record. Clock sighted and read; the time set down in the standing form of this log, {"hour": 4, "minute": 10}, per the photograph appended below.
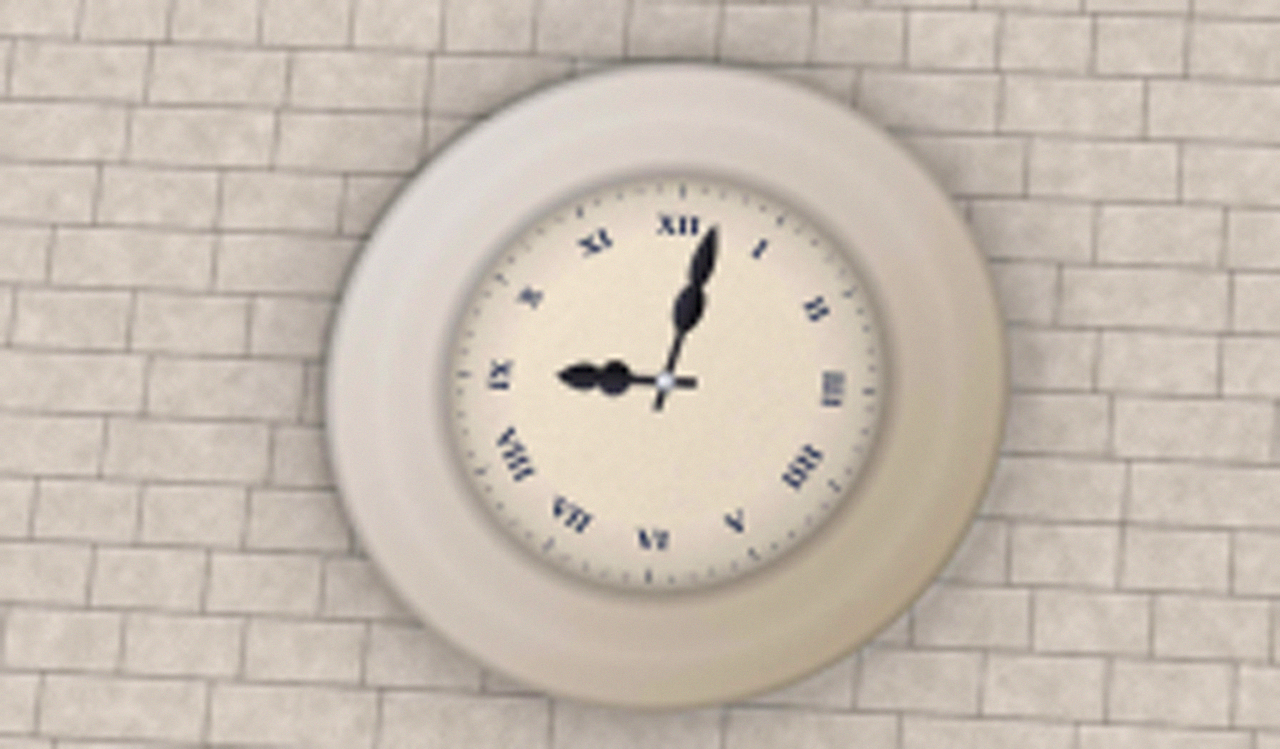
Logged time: {"hour": 9, "minute": 2}
